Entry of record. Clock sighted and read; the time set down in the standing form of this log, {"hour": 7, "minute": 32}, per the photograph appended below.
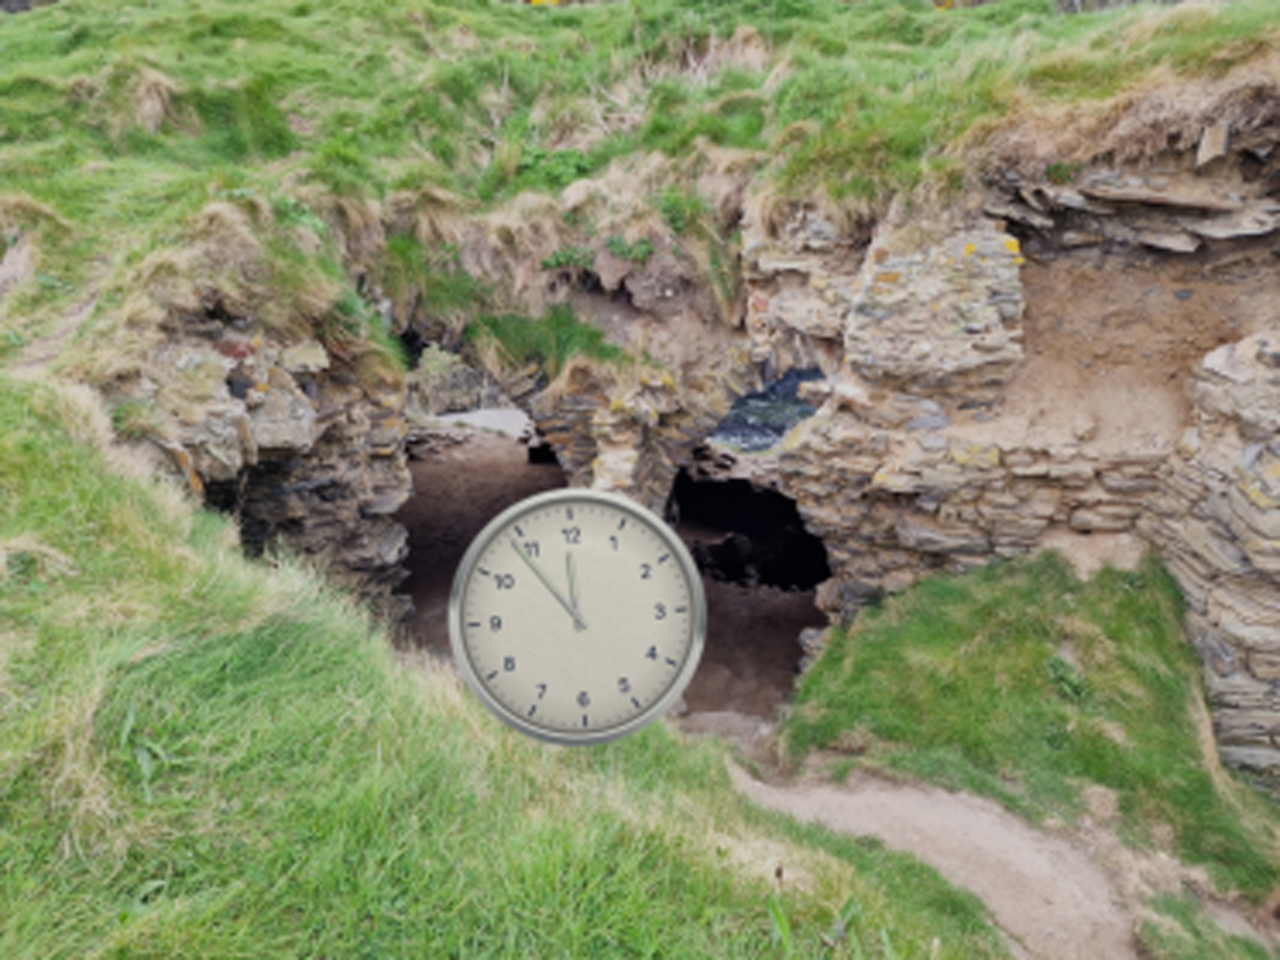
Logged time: {"hour": 11, "minute": 54}
